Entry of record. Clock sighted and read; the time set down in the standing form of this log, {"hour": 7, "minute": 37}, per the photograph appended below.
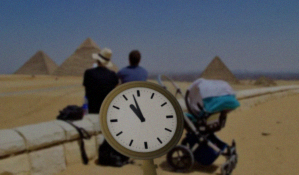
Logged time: {"hour": 10, "minute": 58}
